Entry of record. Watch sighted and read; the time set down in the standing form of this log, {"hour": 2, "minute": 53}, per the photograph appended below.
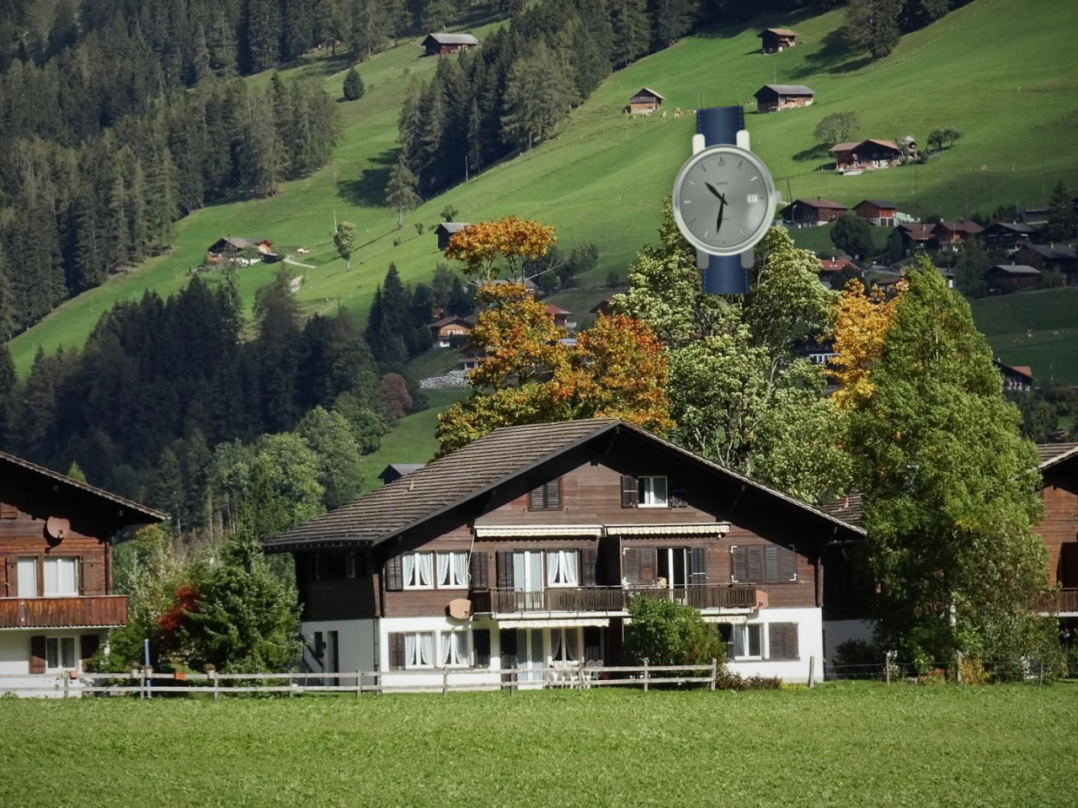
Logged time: {"hour": 10, "minute": 32}
